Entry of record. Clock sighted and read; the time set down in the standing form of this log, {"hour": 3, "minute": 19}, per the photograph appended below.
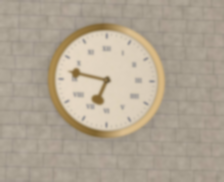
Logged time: {"hour": 6, "minute": 47}
